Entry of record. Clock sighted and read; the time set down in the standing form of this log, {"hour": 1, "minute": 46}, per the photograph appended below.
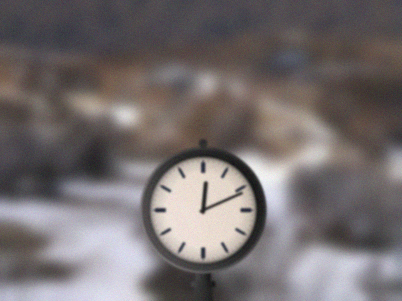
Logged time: {"hour": 12, "minute": 11}
